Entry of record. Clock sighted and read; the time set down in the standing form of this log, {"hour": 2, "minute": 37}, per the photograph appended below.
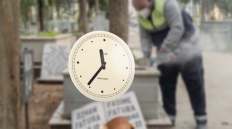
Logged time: {"hour": 11, "minute": 36}
